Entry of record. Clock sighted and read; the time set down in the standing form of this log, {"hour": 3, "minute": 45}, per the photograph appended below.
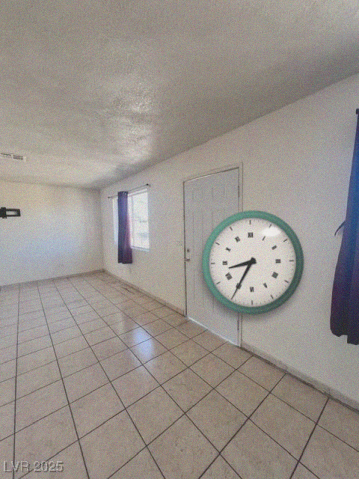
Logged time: {"hour": 8, "minute": 35}
